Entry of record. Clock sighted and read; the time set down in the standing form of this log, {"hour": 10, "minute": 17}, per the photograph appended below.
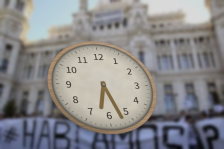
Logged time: {"hour": 6, "minute": 27}
